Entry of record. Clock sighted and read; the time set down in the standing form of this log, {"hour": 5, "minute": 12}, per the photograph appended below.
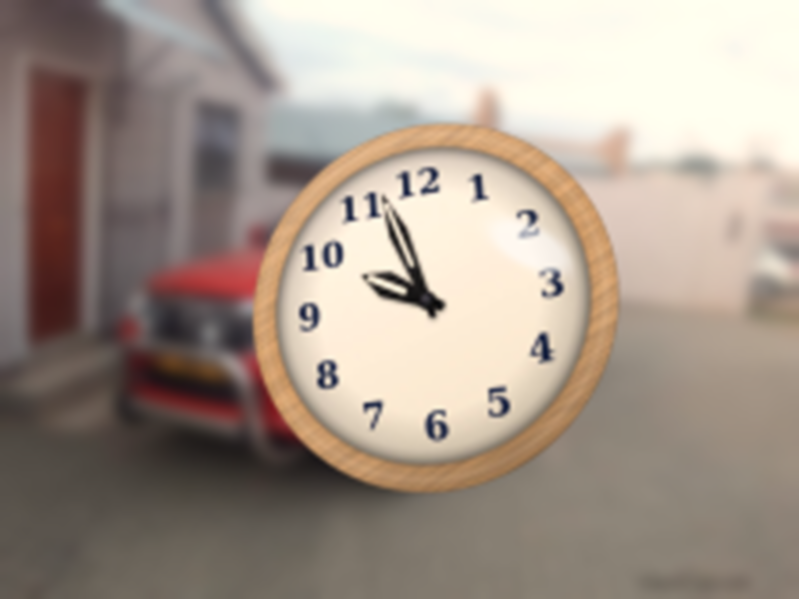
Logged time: {"hour": 9, "minute": 57}
